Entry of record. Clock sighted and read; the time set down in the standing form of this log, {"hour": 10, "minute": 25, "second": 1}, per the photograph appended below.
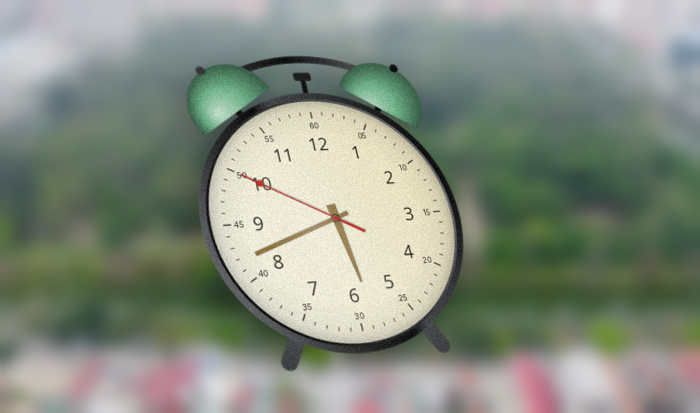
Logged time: {"hour": 5, "minute": 41, "second": 50}
